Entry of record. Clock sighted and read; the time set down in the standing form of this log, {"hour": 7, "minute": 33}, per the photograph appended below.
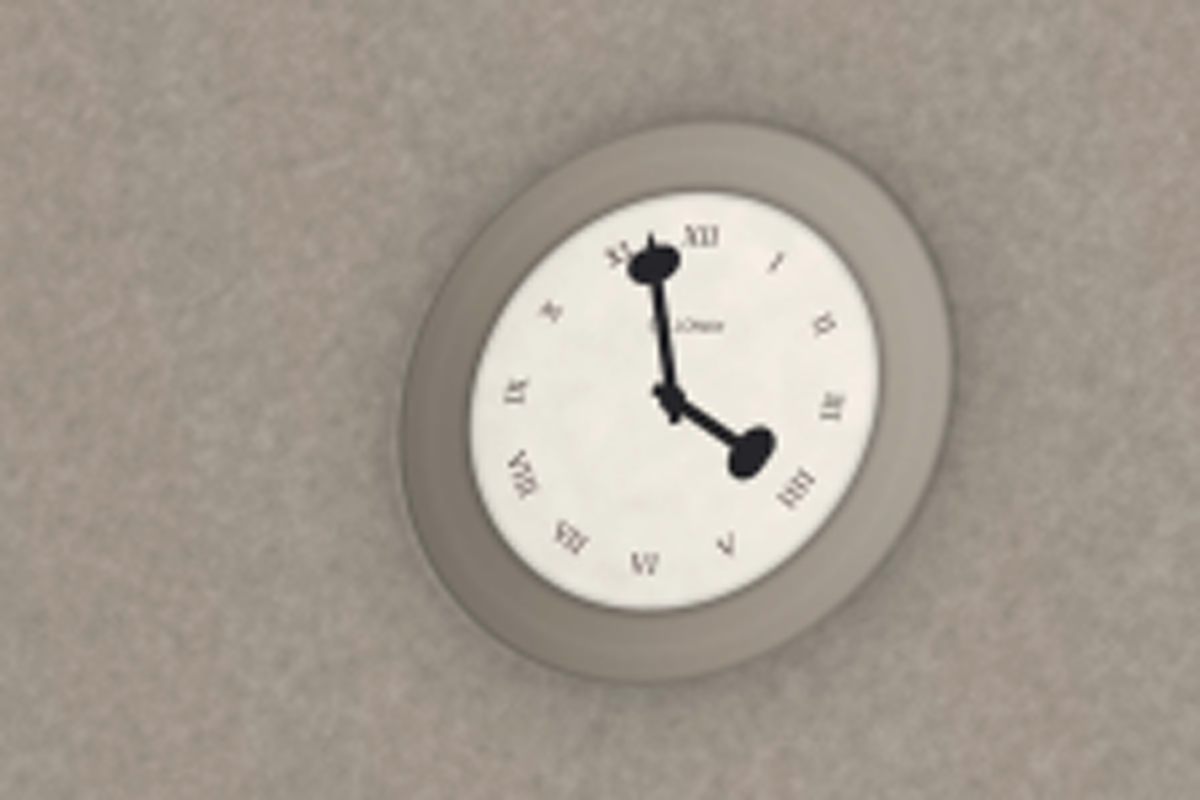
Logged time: {"hour": 3, "minute": 57}
